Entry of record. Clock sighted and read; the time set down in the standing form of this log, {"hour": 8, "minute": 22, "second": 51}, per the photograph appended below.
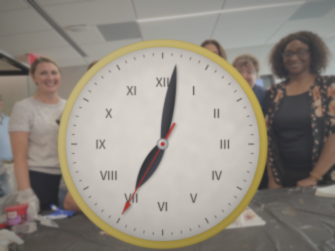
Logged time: {"hour": 7, "minute": 1, "second": 35}
